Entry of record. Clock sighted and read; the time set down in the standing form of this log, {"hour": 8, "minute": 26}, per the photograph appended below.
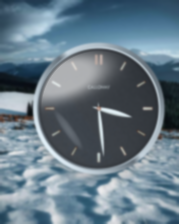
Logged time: {"hour": 3, "minute": 29}
